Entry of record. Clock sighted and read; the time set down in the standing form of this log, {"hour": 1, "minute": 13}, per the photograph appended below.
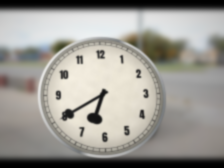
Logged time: {"hour": 6, "minute": 40}
